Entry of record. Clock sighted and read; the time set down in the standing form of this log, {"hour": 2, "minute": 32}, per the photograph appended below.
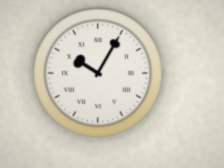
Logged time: {"hour": 10, "minute": 5}
